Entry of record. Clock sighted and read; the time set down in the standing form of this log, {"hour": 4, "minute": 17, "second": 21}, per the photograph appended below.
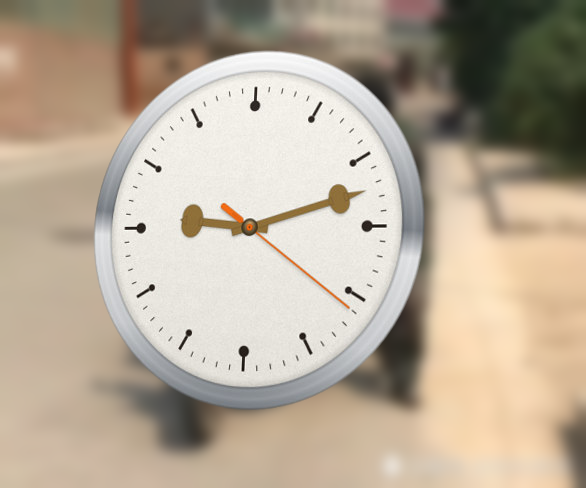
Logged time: {"hour": 9, "minute": 12, "second": 21}
